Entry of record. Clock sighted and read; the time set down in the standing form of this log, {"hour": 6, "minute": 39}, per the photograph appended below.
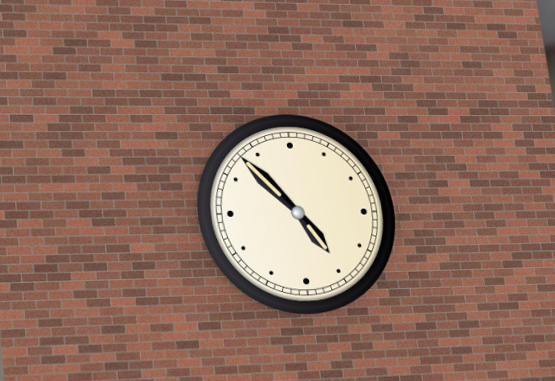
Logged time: {"hour": 4, "minute": 53}
